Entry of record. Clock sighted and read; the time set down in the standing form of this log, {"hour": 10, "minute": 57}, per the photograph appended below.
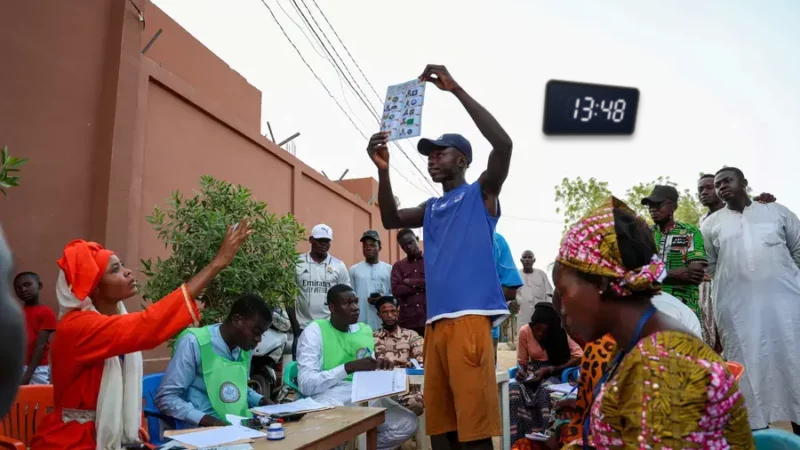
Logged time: {"hour": 13, "minute": 48}
